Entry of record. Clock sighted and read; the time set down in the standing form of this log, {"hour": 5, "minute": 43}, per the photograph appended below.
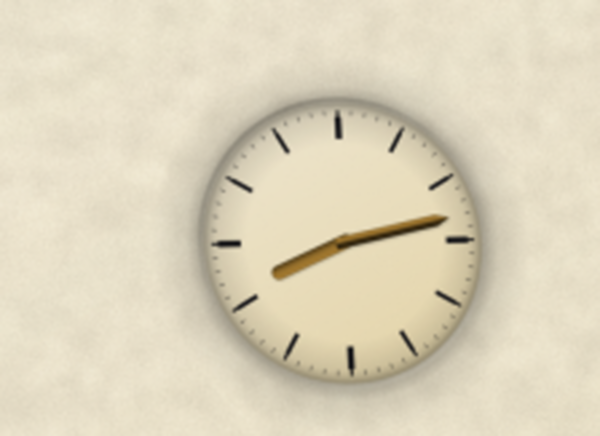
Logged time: {"hour": 8, "minute": 13}
